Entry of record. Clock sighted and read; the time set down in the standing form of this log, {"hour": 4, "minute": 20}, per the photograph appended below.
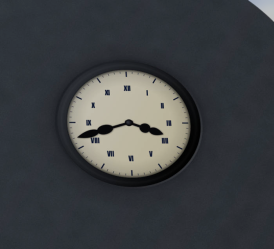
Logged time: {"hour": 3, "minute": 42}
